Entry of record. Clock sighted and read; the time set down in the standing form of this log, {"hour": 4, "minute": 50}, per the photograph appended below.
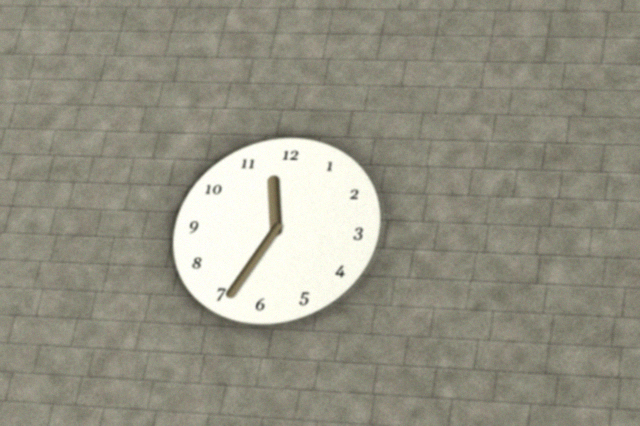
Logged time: {"hour": 11, "minute": 34}
